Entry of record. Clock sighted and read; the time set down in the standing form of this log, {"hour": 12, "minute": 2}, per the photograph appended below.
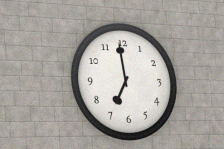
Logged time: {"hour": 6, "minute": 59}
